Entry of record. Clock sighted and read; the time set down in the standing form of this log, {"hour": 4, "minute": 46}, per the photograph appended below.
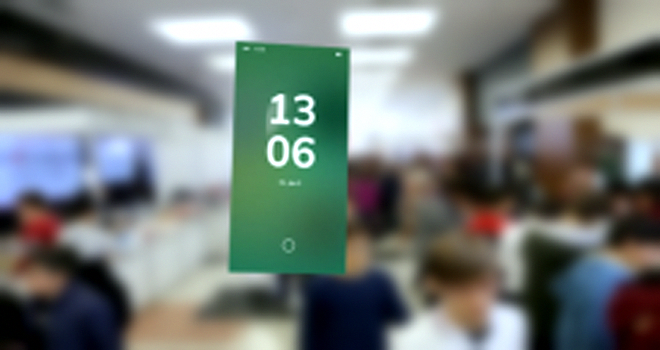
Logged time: {"hour": 13, "minute": 6}
